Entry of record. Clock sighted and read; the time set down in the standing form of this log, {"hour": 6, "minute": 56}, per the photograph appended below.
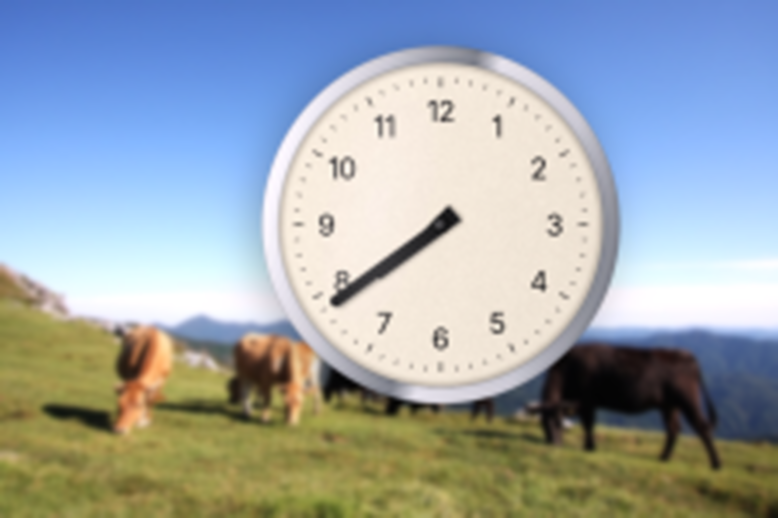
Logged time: {"hour": 7, "minute": 39}
